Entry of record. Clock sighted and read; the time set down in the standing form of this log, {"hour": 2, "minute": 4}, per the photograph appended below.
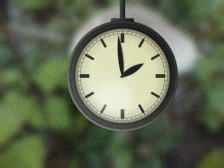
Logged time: {"hour": 1, "minute": 59}
